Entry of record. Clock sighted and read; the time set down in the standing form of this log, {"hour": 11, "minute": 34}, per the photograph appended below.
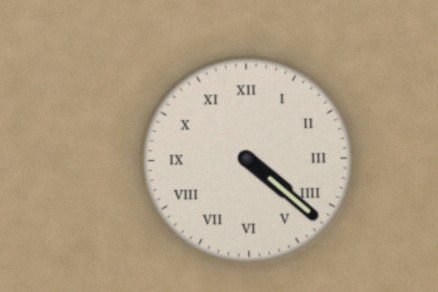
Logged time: {"hour": 4, "minute": 22}
